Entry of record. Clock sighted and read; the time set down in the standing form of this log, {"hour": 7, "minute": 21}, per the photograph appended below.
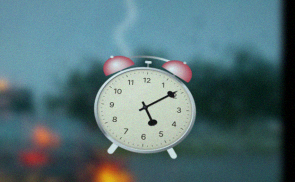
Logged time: {"hour": 5, "minute": 9}
